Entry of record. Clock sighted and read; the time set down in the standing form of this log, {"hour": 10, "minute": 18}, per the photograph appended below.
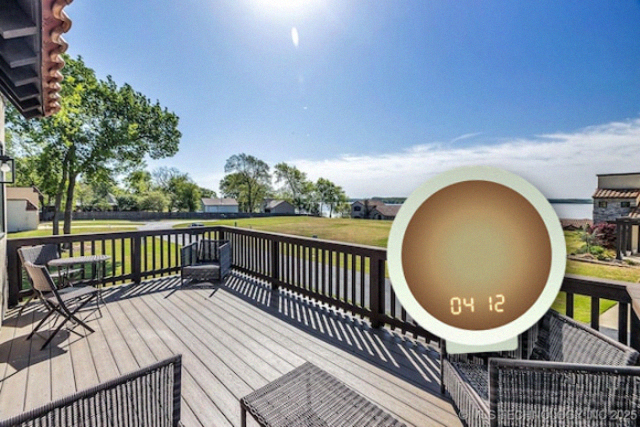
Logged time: {"hour": 4, "minute": 12}
